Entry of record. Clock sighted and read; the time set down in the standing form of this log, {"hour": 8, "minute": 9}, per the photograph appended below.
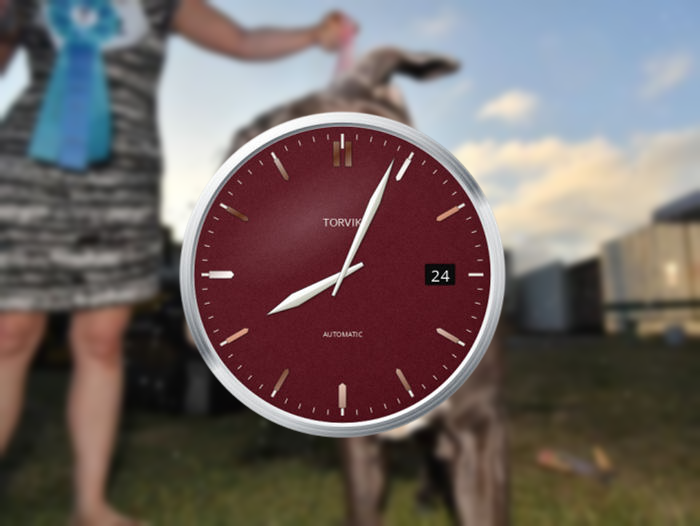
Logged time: {"hour": 8, "minute": 4}
